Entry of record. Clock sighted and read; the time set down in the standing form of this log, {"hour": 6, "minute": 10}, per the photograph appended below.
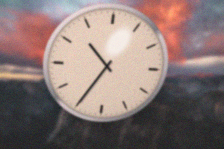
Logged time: {"hour": 10, "minute": 35}
